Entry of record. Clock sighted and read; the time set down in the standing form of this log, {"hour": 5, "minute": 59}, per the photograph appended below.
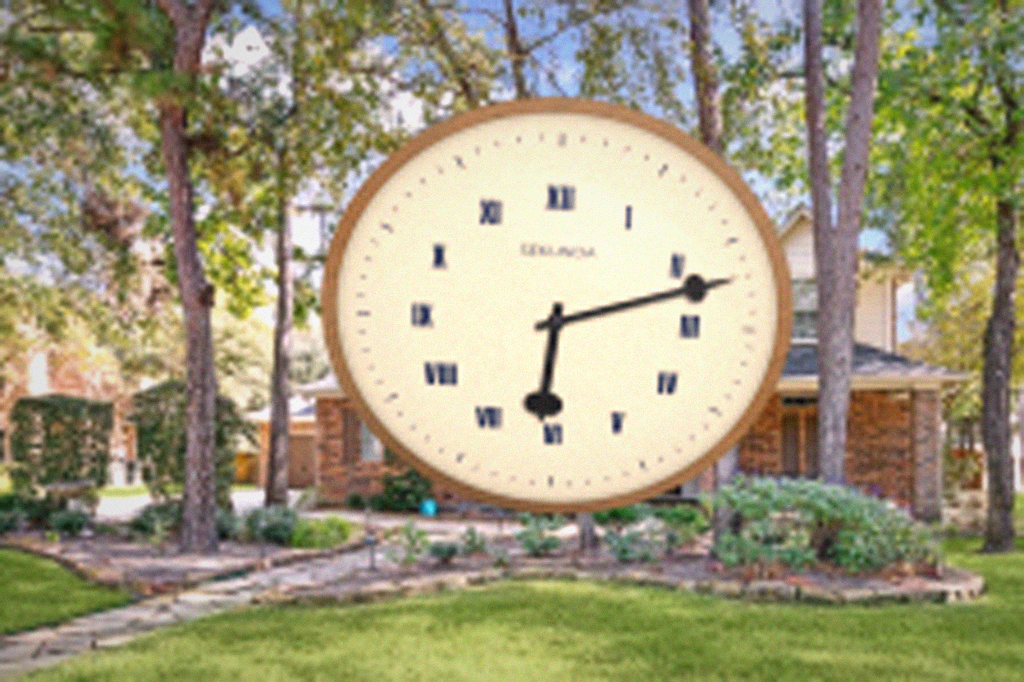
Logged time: {"hour": 6, "minute": 12}
